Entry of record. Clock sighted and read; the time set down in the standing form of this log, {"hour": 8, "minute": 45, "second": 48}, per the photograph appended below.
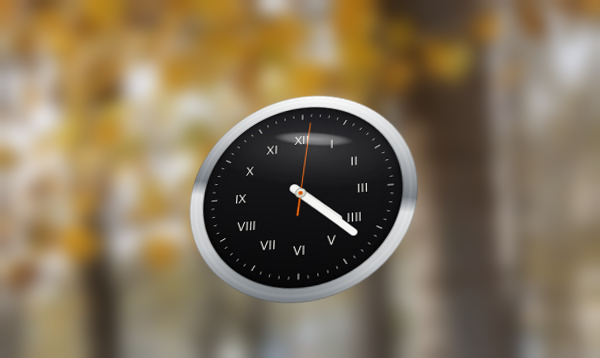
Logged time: {"hour": 4, "minute": 22, "second": 1}
